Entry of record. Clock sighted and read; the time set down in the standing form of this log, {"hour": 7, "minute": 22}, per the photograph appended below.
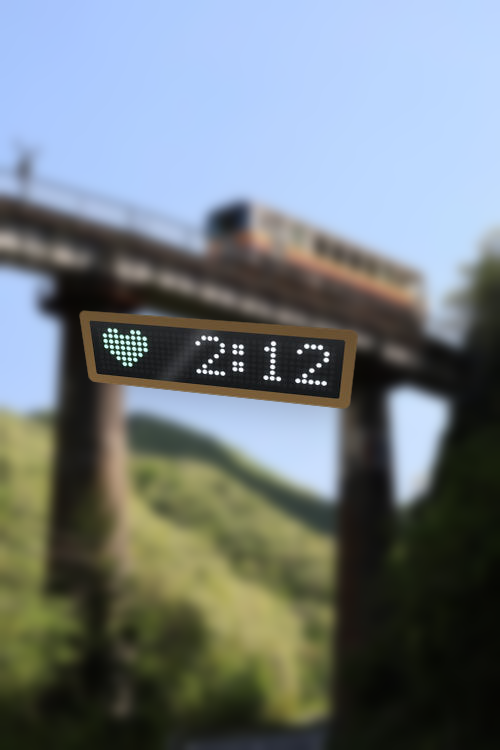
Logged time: {"hour": 2, "minute": 12}
